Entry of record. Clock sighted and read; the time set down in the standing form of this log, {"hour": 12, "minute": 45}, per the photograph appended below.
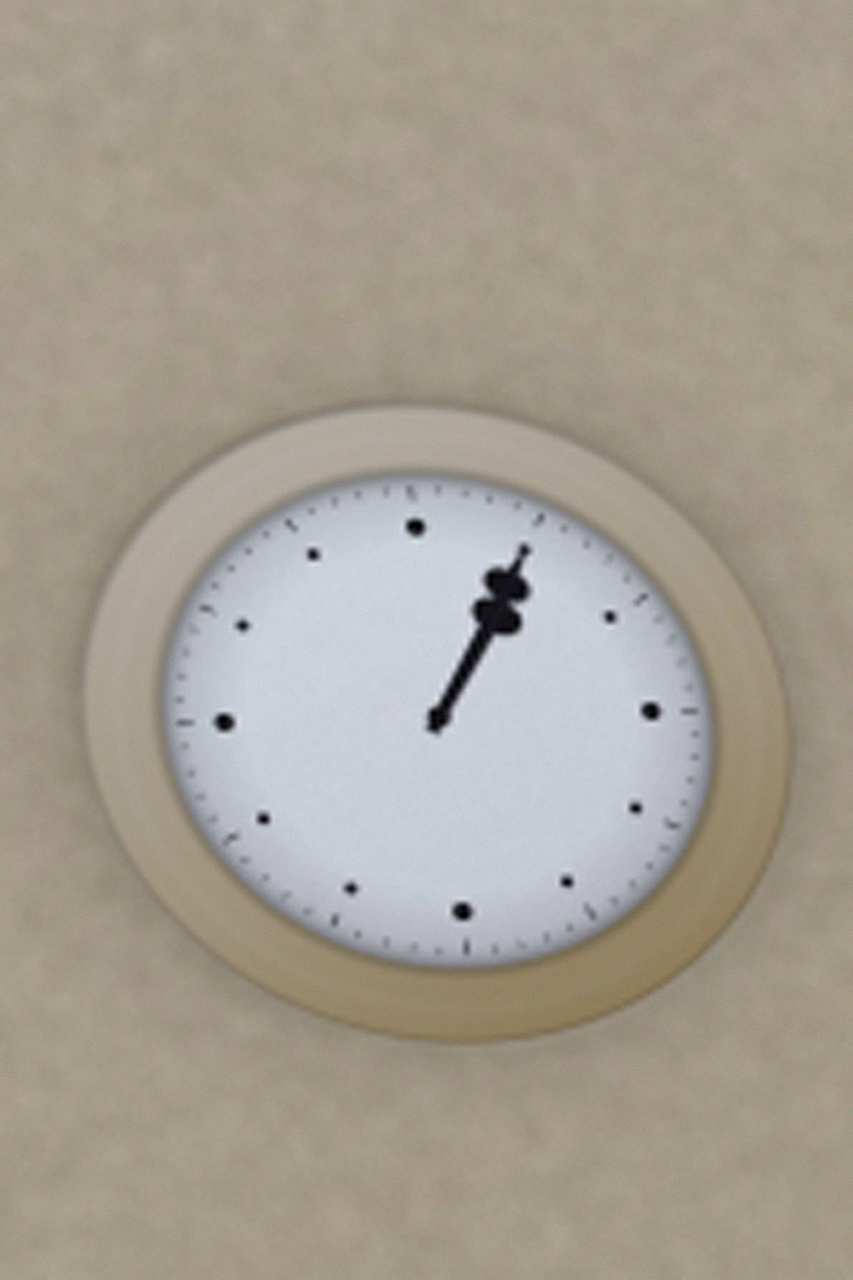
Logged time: {"hour": 1, "minute": 5}
